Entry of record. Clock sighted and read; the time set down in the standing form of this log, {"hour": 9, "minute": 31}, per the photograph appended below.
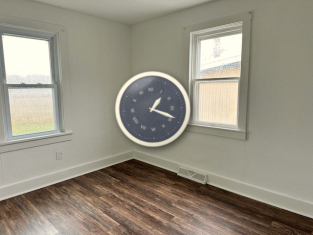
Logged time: {"hour": 1, "minute": 19}
